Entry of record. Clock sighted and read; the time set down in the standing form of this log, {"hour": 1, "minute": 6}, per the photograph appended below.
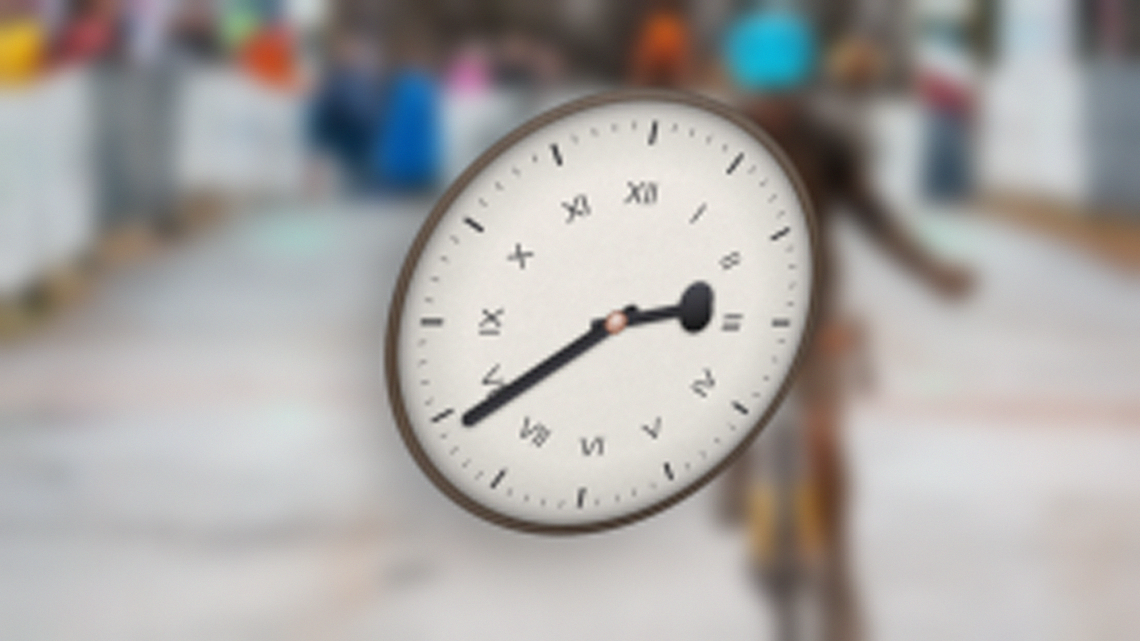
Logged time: {"hour": 2, "minute": 39}
